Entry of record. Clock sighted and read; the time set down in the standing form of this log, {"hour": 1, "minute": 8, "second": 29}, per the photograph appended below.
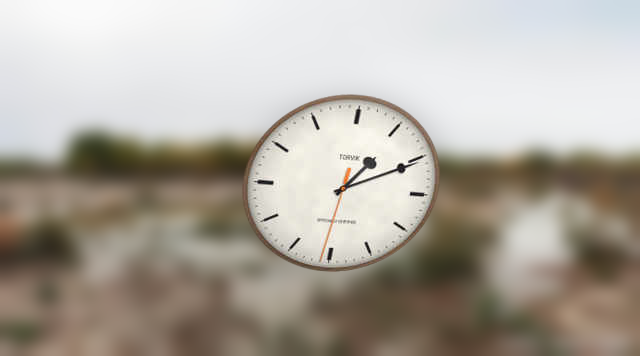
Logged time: {"hour": 1, "minute": 10, "second": 31}
